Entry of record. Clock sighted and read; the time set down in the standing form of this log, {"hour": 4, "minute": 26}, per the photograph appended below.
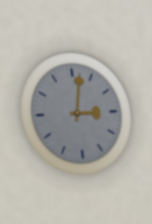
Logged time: {"hour": 3, "minute": 2}
